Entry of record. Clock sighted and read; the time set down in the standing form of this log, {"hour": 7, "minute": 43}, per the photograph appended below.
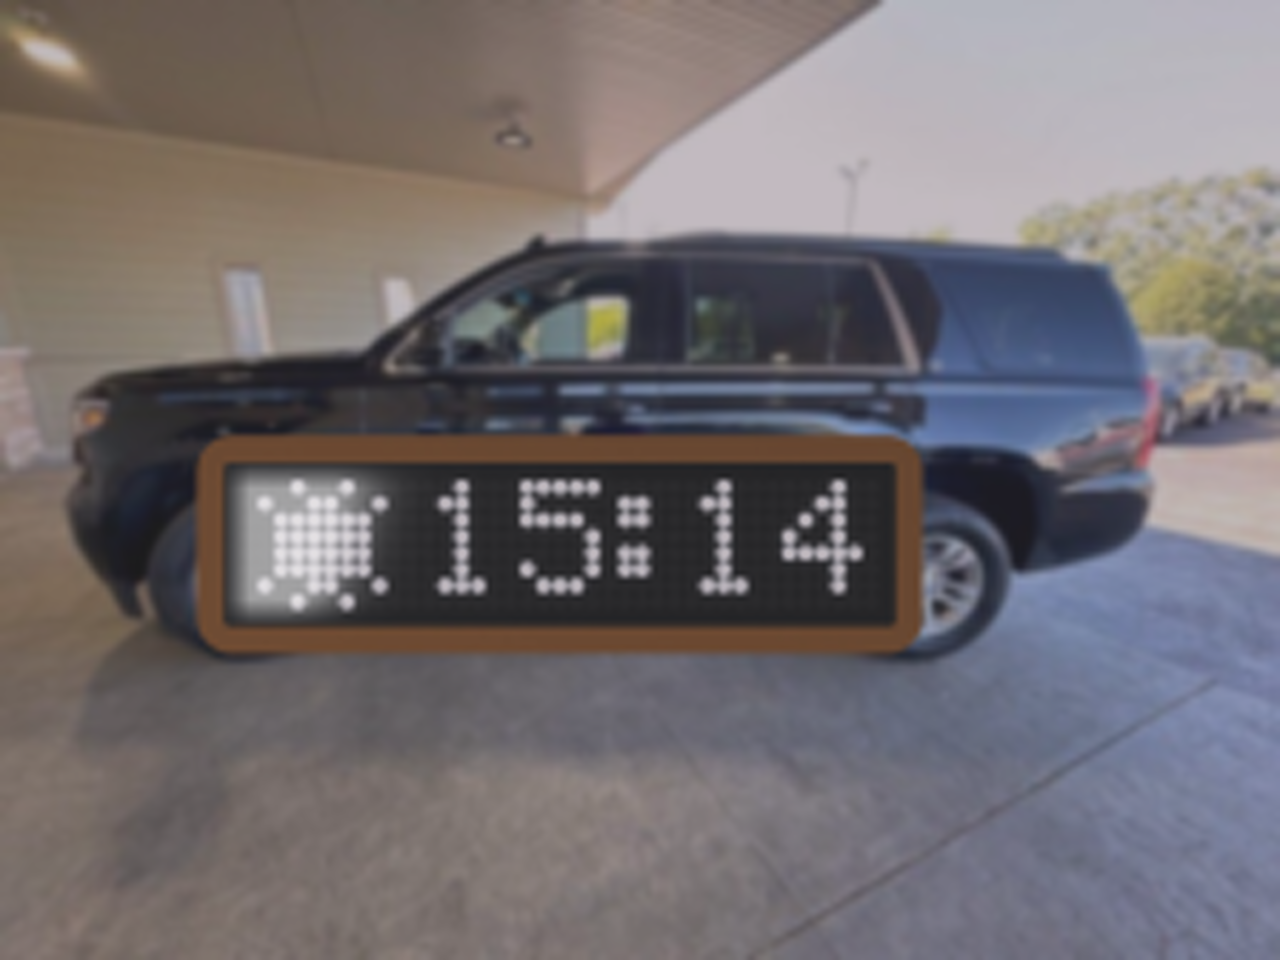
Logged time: {"hour": 15, "minute": 14}
